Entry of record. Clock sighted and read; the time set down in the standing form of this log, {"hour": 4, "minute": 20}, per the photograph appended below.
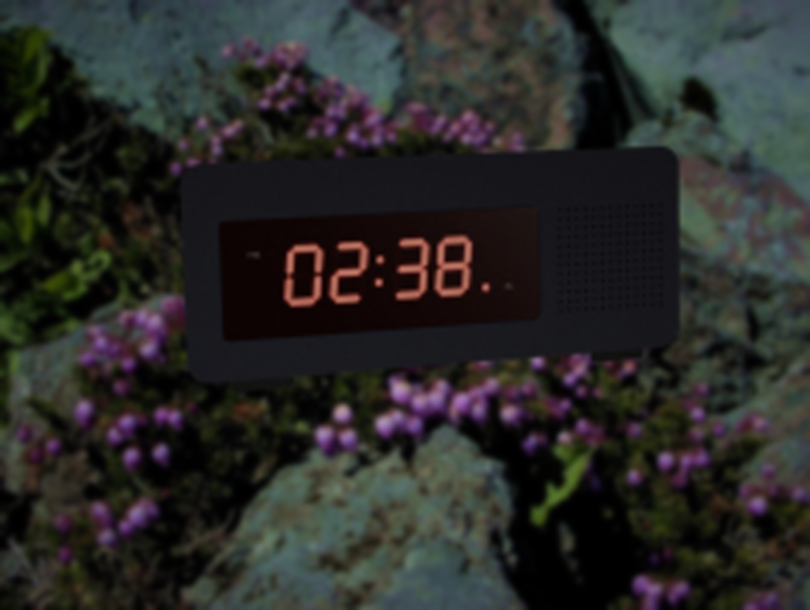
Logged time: {"hour": 2, "minute": 38}
